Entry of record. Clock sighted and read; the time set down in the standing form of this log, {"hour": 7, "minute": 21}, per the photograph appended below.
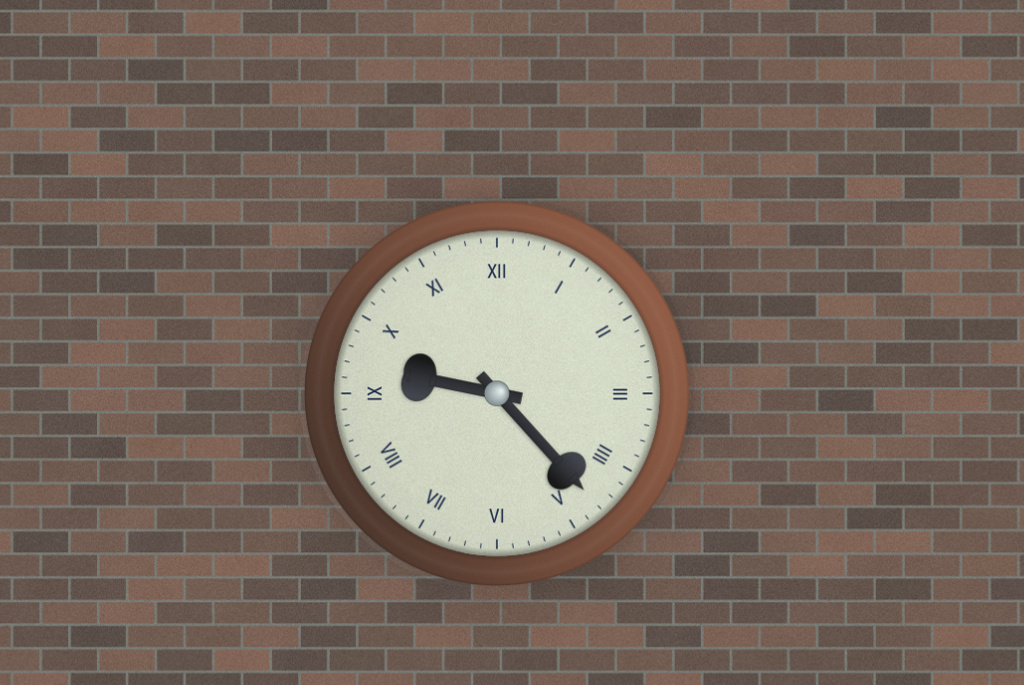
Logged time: {"hour": 9, "minute": 23}
